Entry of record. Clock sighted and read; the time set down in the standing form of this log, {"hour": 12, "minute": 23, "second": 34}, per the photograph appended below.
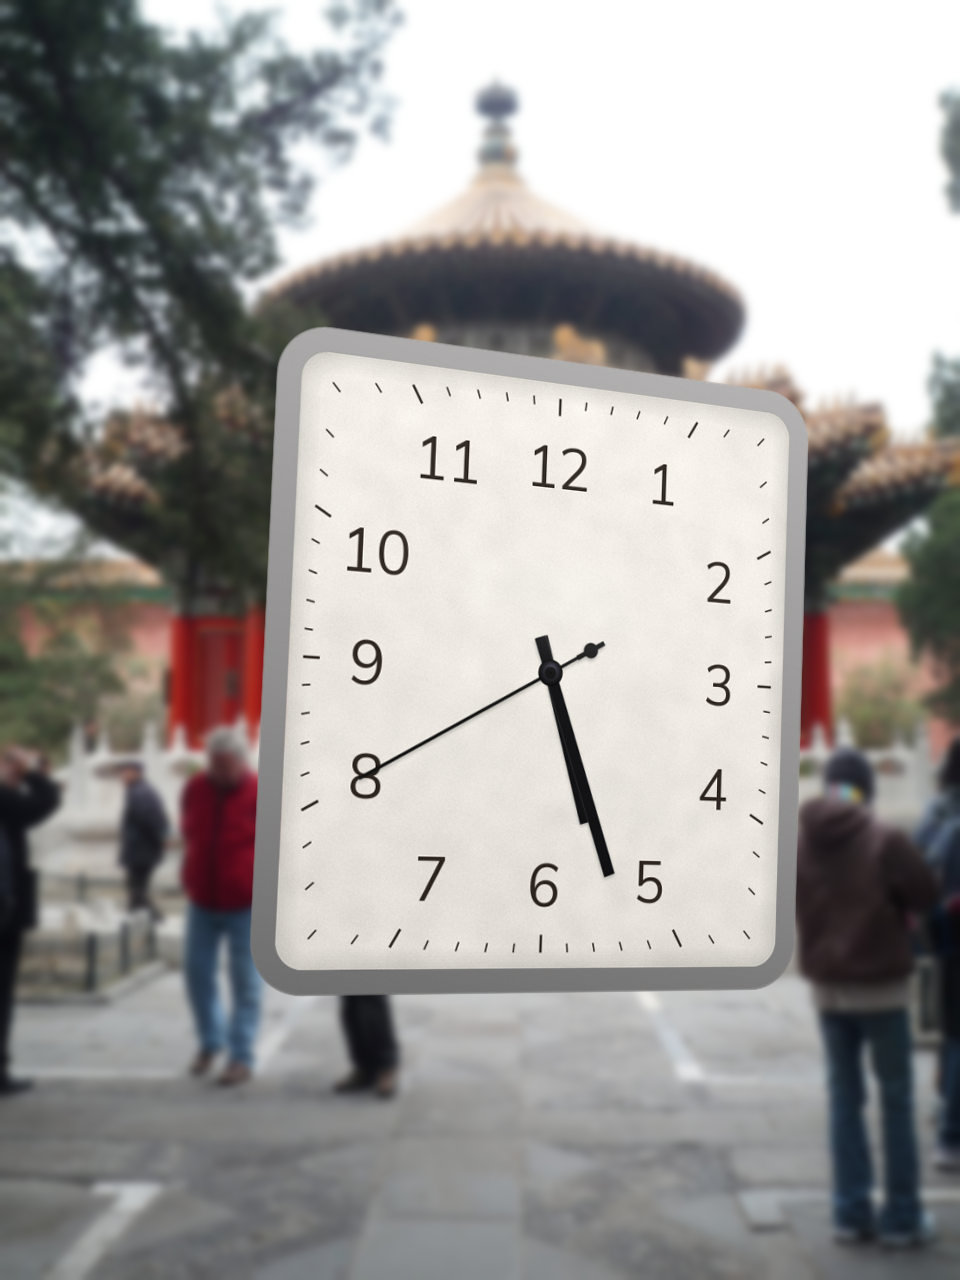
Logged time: {"hour": 5, "minute": 26, "second": 40}
